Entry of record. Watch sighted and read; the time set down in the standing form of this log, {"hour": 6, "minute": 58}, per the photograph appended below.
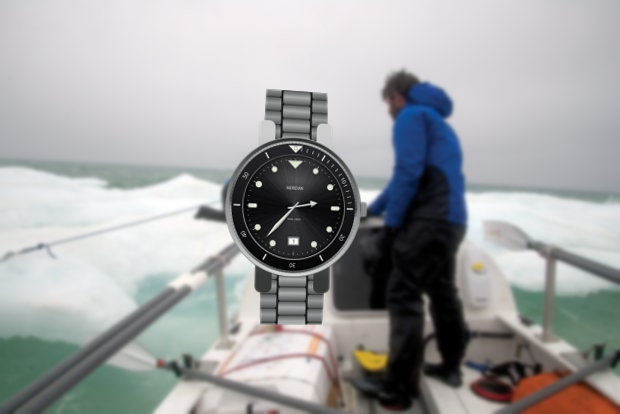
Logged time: {"hour": 2, "minute": 37}
